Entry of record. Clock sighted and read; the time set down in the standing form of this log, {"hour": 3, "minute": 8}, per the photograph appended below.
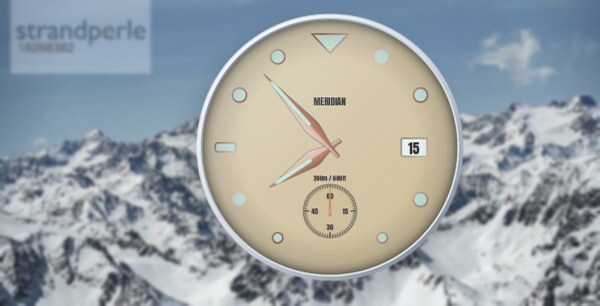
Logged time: {"hour": 7, "minute": 53}
